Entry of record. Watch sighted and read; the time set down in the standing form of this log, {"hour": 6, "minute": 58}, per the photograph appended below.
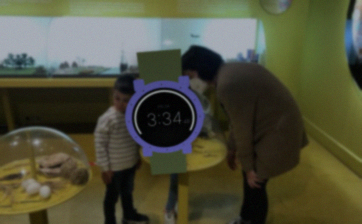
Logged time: {"hour": 3, "minute": 34}
